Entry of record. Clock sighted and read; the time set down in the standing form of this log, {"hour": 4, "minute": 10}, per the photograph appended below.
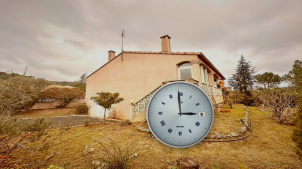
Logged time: {"hour": 2, "minute": 59}
